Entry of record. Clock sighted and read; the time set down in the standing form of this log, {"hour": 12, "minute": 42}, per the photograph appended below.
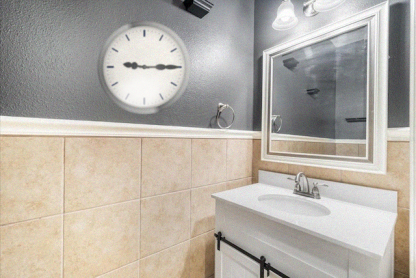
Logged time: {"hour": 9, "minute": 15}
